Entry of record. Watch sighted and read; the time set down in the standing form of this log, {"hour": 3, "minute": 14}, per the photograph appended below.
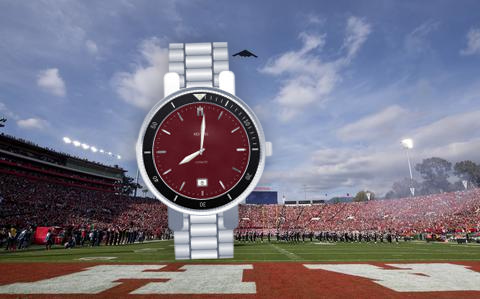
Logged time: {"hour": 8, "minute": 1}
